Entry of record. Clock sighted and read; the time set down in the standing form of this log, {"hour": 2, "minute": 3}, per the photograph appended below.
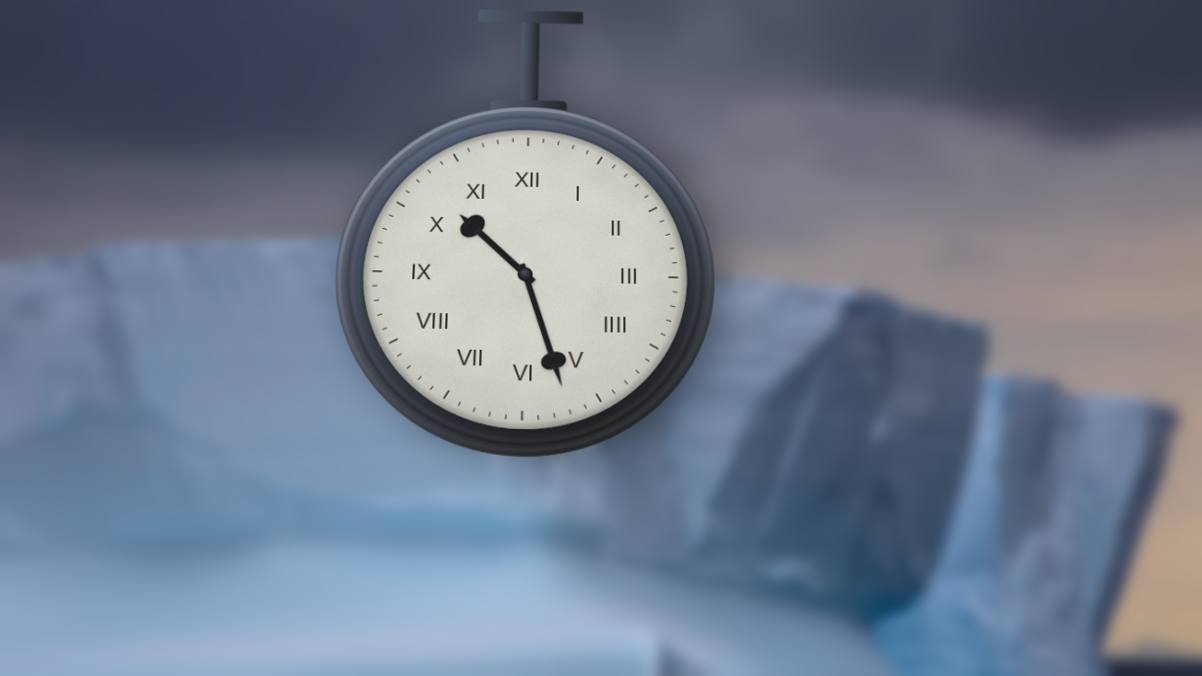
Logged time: {"hour": 10, "minute": 27}
